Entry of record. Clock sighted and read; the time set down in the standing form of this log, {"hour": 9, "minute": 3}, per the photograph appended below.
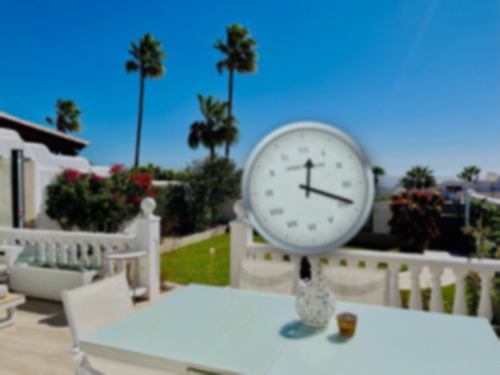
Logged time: {"hour": 12, "minute": 19}
